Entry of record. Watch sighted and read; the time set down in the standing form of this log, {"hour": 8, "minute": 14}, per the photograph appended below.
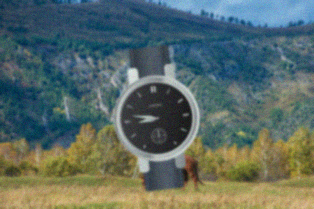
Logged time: {"hour": 8, "minute": 47}
